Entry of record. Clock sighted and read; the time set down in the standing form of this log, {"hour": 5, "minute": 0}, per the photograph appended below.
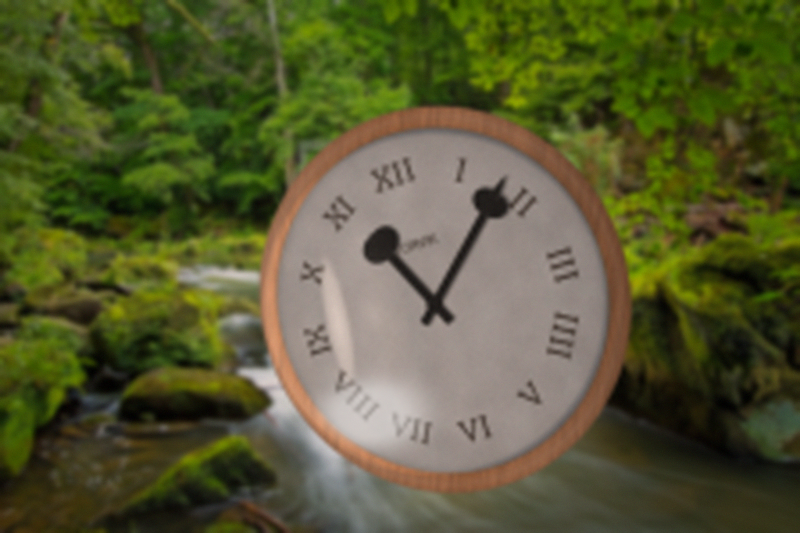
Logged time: {"hour": 11, "minute": 8}
